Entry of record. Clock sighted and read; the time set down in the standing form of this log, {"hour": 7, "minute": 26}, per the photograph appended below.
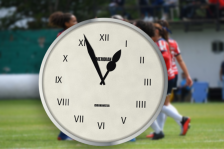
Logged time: {"hour": 12, "minute": 56}
